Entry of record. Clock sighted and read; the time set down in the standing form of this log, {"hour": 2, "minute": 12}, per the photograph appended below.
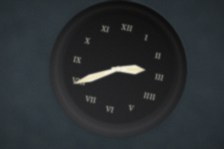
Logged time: {"hour": 2, "minute": 40}
